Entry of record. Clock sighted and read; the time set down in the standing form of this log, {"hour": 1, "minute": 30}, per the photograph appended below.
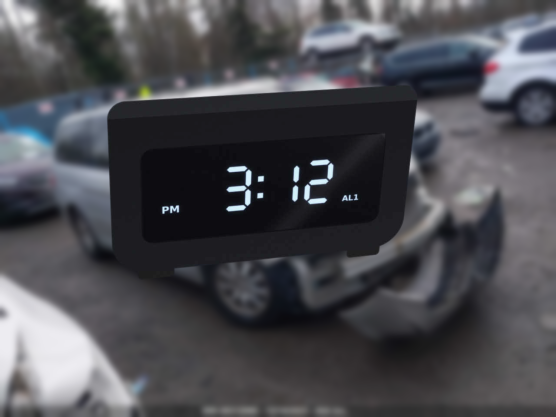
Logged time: {"hour": 3, "minute": 12}
